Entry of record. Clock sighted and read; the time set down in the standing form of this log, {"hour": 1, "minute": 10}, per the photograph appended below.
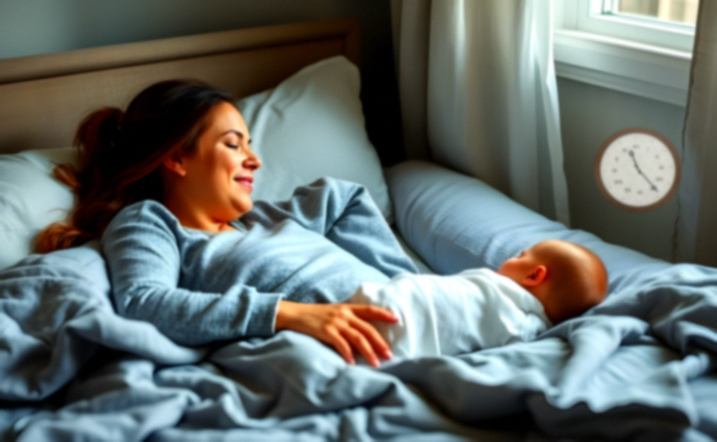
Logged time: {"hour": 11, "minute": 24}
